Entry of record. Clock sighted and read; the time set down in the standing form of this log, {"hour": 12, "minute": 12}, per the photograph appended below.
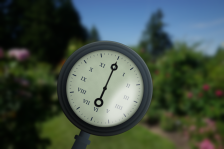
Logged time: {"hour": 6, "minute": 0}
